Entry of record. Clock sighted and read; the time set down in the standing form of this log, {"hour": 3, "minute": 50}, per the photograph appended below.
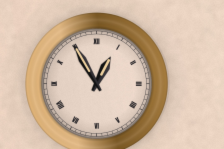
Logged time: {"hour": 12, "minute": 55}
